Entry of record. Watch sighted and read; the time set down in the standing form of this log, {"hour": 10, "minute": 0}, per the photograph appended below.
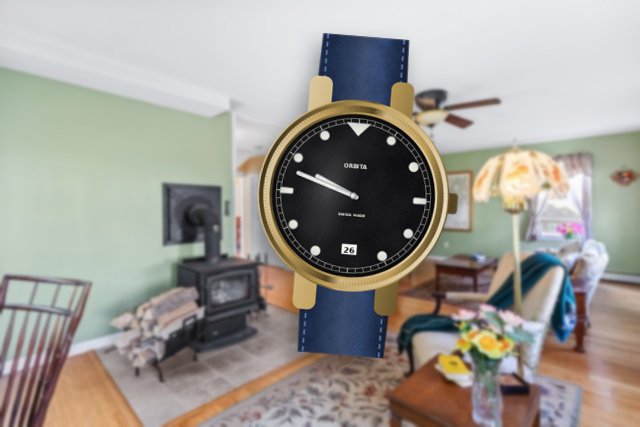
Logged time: {"hour": 9, "minute": 48}
